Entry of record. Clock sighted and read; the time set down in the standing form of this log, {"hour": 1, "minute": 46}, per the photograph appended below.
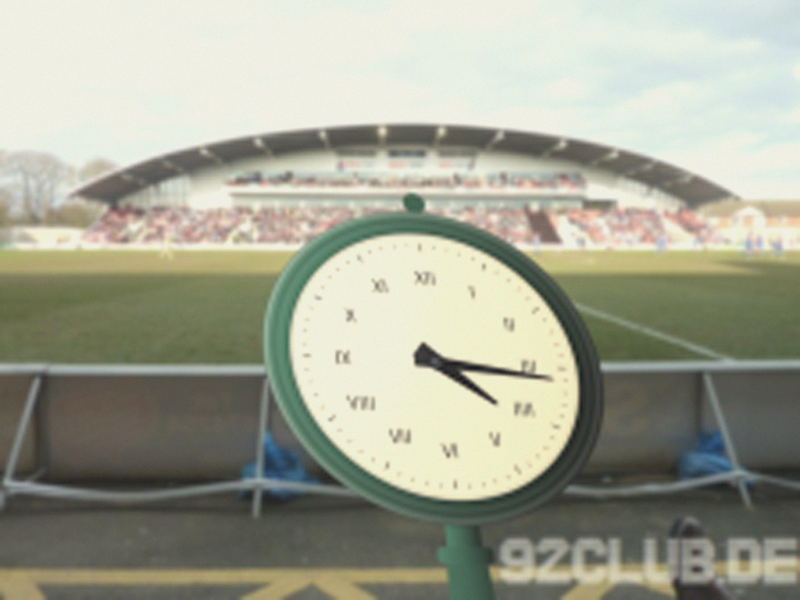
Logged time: {"hour": 4, "minute": 16}
